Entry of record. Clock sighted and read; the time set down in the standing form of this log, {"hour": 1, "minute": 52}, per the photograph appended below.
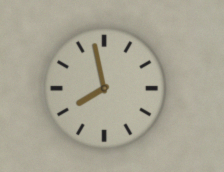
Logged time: {"hour": 7, "minute": 58}
